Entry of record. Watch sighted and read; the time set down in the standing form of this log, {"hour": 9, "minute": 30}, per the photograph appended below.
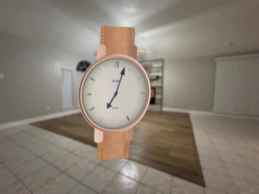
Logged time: {"hour": 7, "minute": 3}
